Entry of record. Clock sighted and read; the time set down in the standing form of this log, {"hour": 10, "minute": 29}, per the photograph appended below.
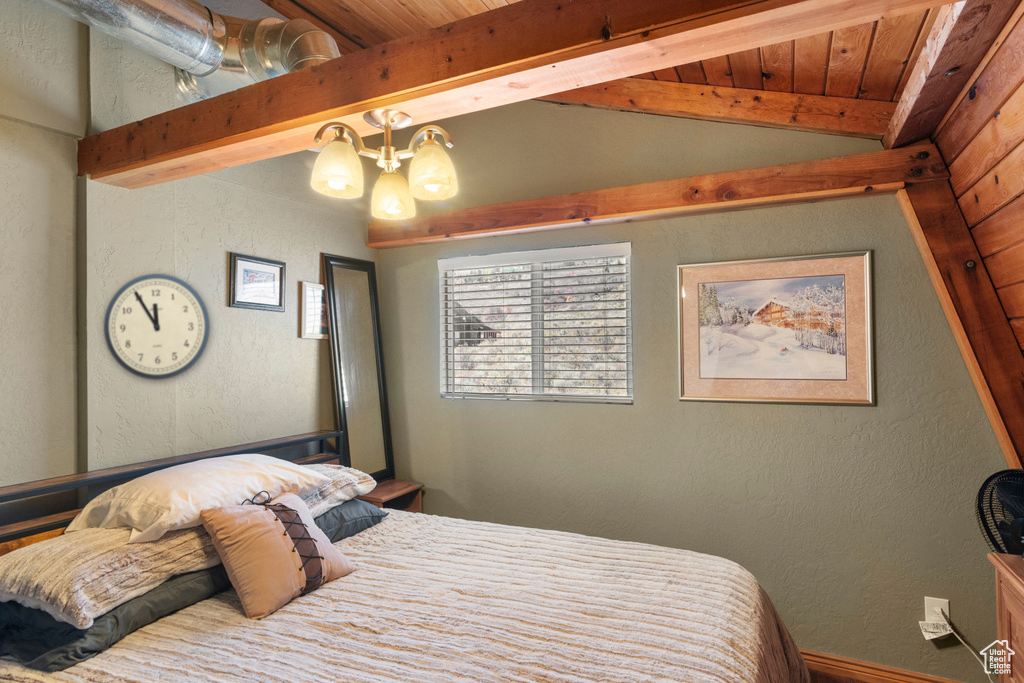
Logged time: {"hour": 11, "minute": 55}
